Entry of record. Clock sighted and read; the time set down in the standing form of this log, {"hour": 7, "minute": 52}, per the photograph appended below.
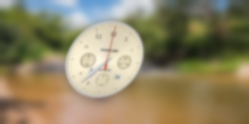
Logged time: {"hour": 7, "minute": 37}
